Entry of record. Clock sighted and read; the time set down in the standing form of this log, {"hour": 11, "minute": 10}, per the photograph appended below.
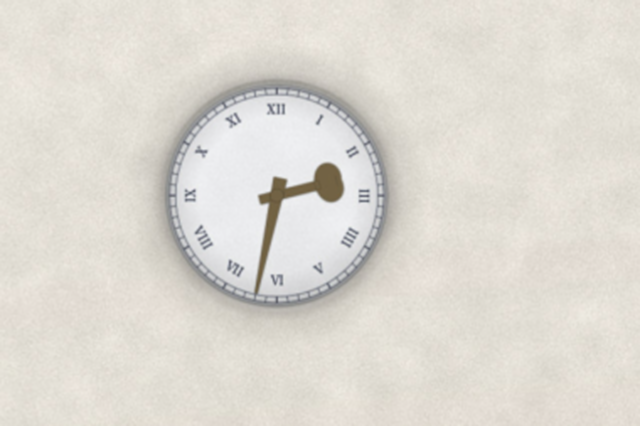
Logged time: {"hour": 2, "minute": 32}
